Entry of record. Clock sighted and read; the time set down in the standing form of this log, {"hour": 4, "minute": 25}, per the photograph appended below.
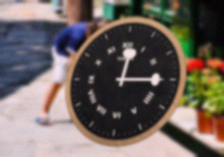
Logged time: {"hour": 12, "minute": 15}
